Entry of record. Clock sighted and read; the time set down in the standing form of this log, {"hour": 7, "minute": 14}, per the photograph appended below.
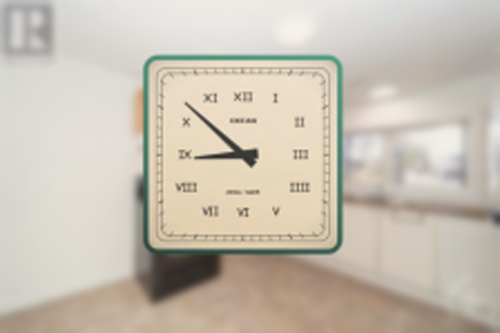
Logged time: {"hour": 8, "minute": 52}
